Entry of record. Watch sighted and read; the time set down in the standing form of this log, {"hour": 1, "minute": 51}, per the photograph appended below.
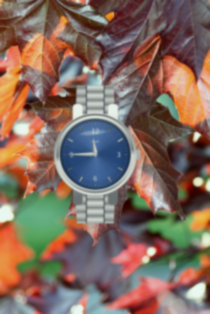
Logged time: {"hour": 11, "minute": 45}
